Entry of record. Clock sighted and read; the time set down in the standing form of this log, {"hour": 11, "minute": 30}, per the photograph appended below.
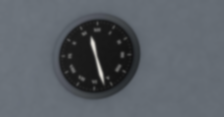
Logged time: {"hour": 11, "minute": 27}
